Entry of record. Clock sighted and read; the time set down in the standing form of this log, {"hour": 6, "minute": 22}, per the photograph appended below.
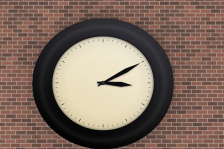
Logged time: {"hour": 3, "minute": 10}
